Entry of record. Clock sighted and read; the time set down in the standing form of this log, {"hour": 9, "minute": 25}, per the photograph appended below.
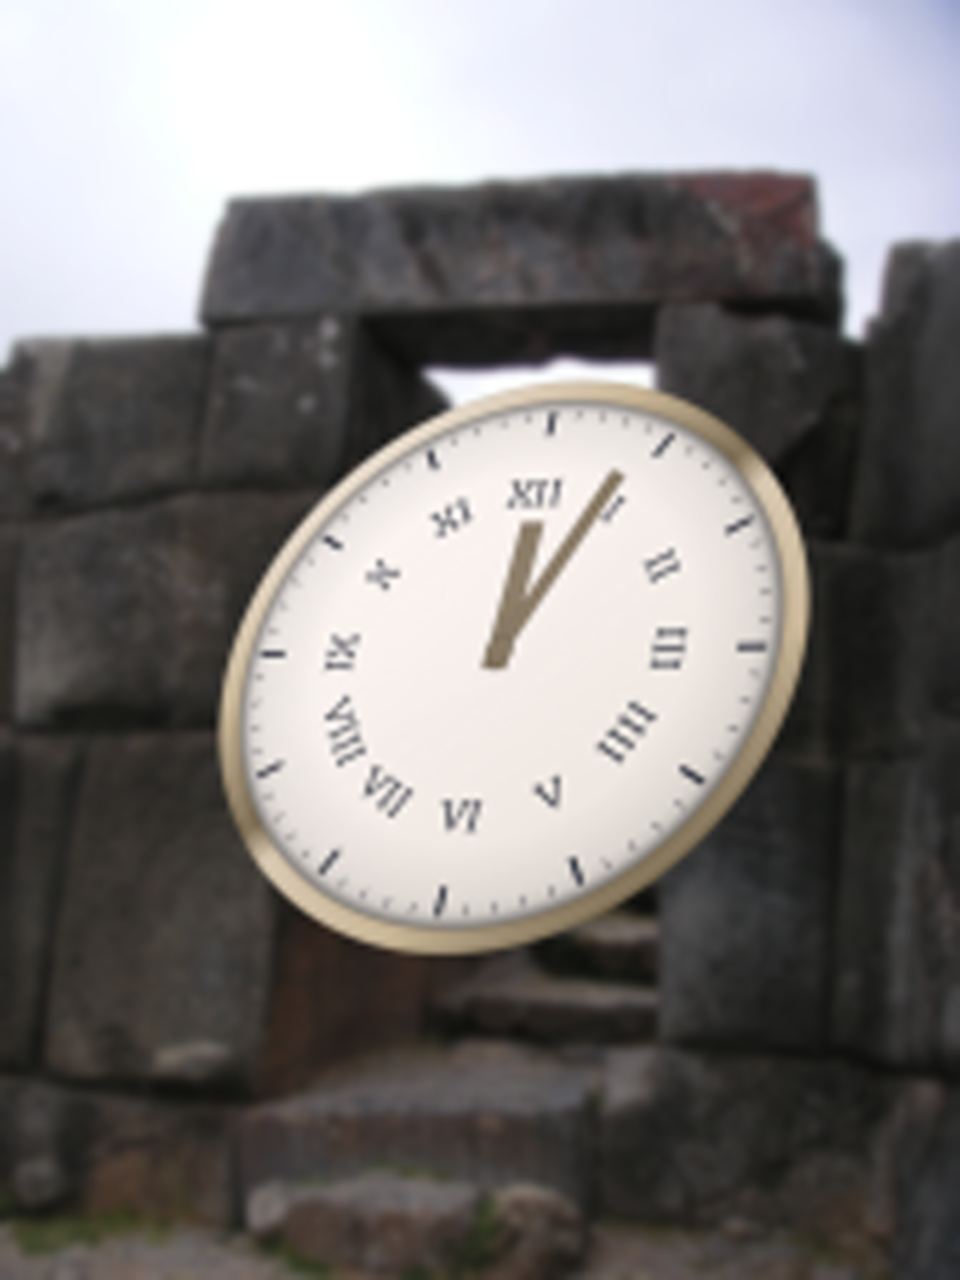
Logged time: {"hour": 12, "minute": 4}
